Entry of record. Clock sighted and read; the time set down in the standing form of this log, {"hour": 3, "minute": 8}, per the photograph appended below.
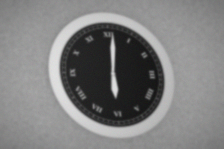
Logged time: {"hour": 6, "minute": 1}
